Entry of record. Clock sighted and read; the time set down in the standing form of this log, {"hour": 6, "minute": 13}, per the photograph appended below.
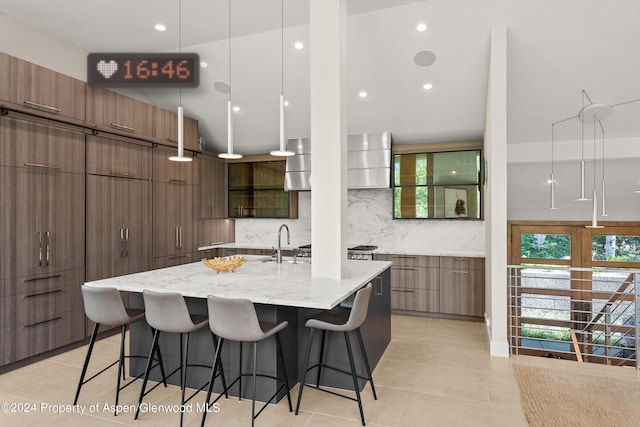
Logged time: {"hour": 16, "minute": 46}
